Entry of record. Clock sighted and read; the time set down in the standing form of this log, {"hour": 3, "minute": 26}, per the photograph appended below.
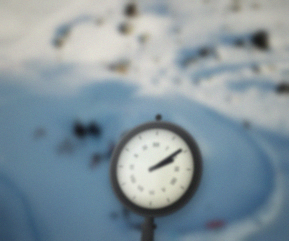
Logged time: {"hour": 2, "minute": 9}
